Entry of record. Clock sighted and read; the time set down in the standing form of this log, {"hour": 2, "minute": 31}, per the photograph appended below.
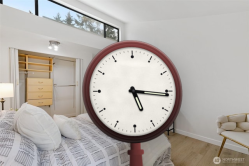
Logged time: {"hour": 5, "minute": 16}
